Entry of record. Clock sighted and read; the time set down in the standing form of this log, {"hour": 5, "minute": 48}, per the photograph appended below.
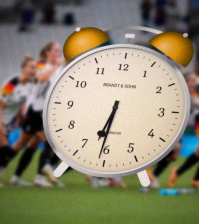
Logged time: {"hour": 6, "minute": 31}
